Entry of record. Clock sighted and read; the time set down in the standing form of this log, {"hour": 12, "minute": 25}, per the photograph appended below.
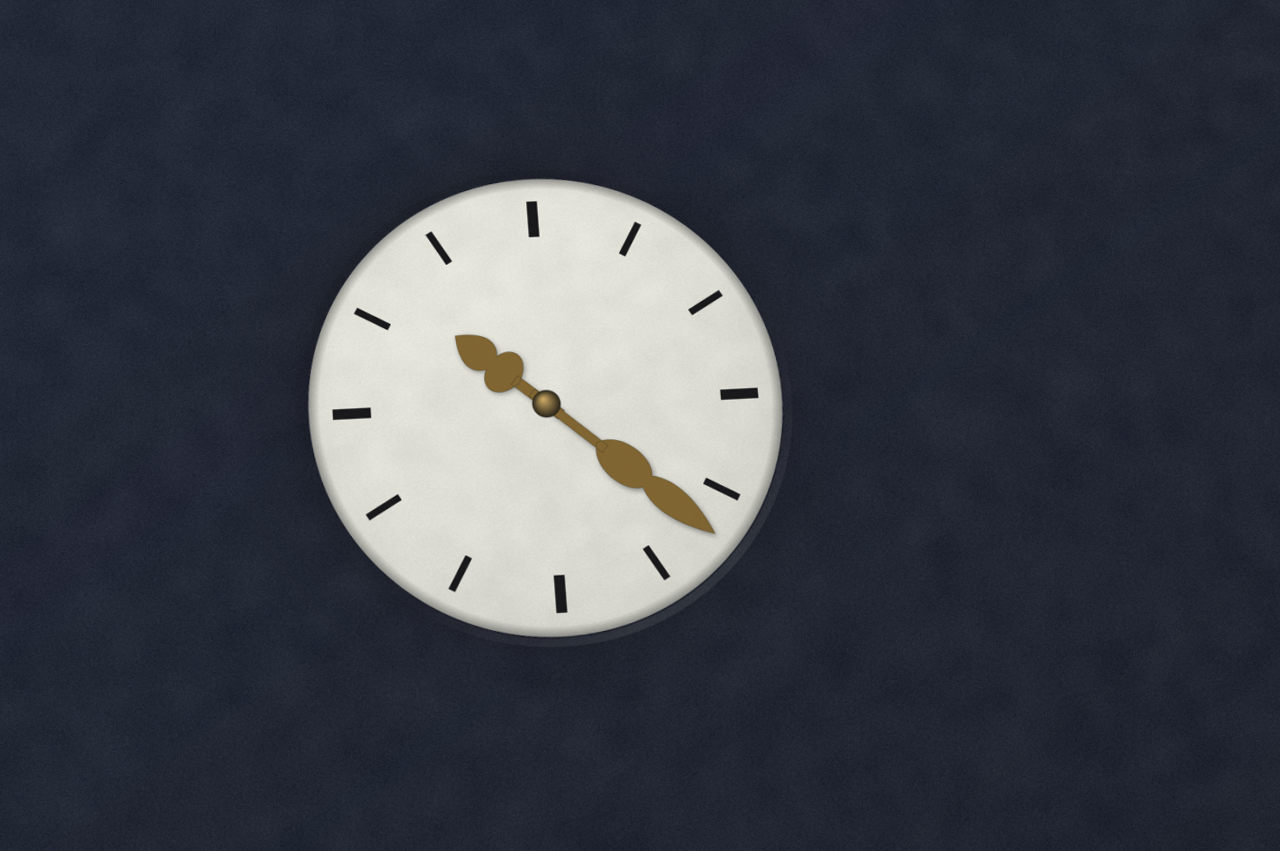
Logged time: {"hour": 10, "minute": 22}
